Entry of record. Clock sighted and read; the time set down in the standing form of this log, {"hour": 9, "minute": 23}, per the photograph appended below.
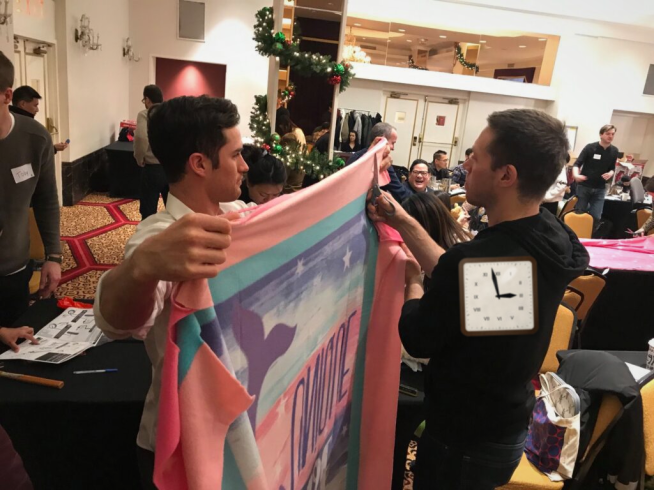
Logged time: {"hour": 2, "minute": 58}
